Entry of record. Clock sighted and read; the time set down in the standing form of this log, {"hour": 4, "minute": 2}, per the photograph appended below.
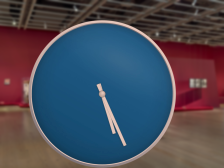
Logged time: {"hour": 5, "minute": 26}
